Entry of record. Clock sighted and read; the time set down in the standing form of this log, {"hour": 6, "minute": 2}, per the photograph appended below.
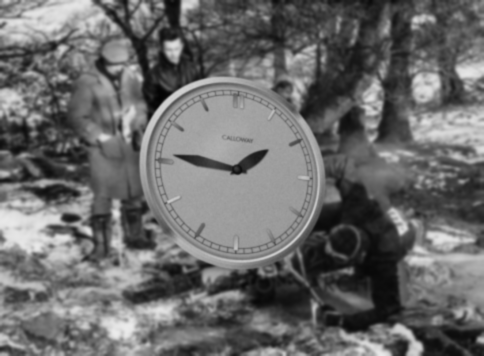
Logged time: {"hour": 1, "minute": 46}
